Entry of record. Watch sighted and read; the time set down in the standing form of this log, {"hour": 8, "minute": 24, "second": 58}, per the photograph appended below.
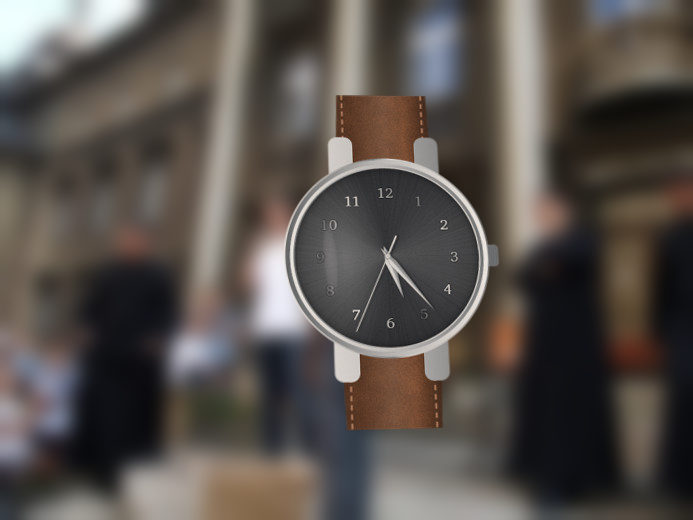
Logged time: {"hour": 5, "minute": 23, "second": 34}
